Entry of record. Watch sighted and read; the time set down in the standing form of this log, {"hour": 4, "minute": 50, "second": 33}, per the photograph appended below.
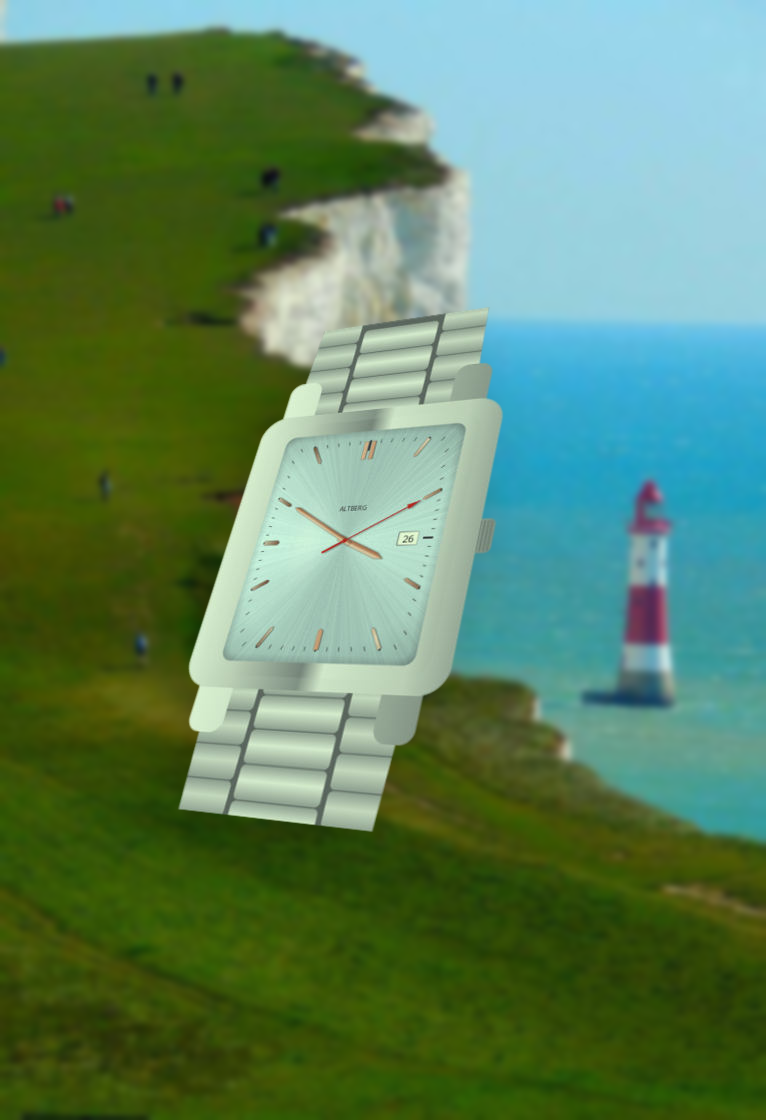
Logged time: {"hour": 3, "minute": 50, "second": 10}
